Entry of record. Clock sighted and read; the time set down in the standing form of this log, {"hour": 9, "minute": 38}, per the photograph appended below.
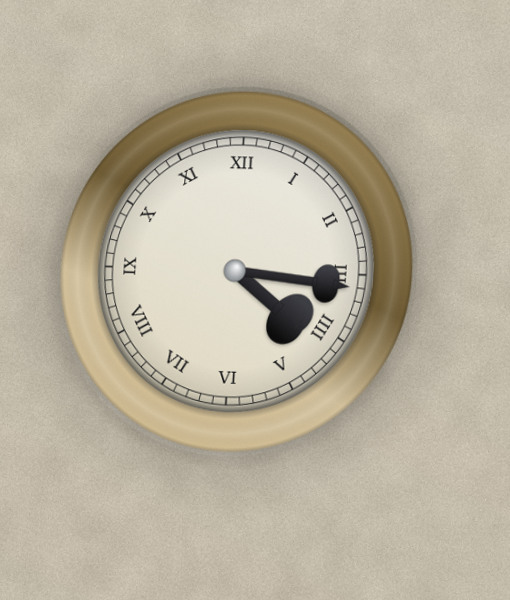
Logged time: {"hour": 4, "minute": 16}
